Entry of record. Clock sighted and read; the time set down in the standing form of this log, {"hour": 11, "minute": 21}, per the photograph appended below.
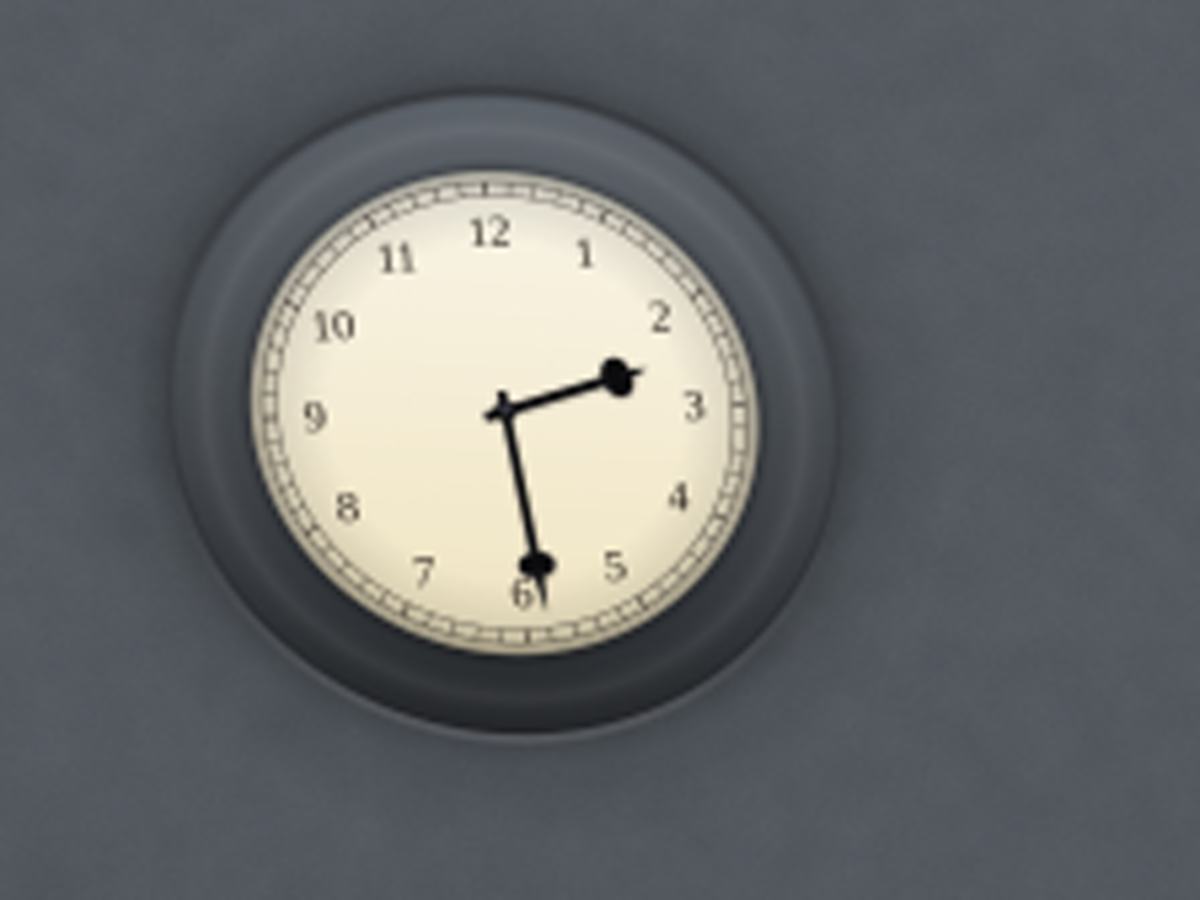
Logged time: {"hour": 2, "minute": 29}
